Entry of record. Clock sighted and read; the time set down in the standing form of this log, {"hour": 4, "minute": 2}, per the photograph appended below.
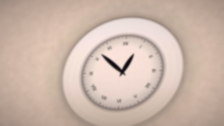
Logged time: {"hour": 12, "minute": 52}
